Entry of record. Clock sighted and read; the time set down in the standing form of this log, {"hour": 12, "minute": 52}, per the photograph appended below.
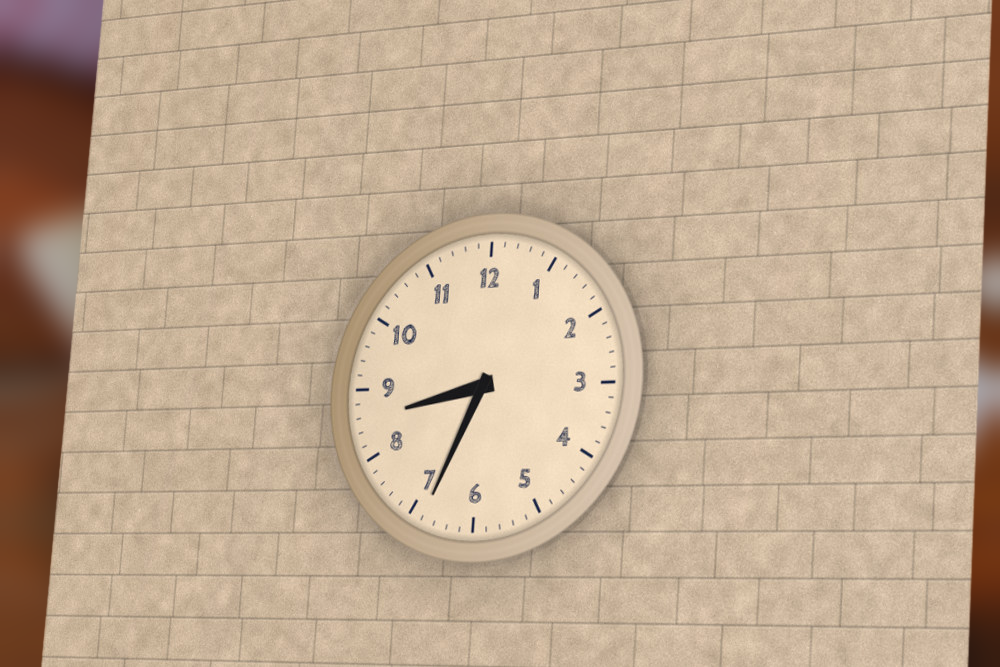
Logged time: {"hour": 8, "minute": 34}
